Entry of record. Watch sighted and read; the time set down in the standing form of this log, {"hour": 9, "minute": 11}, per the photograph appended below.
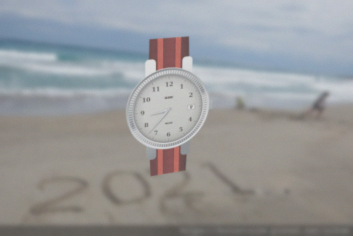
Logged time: {"hour": 8, "minute": 37}
